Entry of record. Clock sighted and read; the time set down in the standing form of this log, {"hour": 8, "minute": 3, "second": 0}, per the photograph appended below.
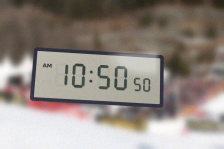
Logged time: {"hour": 10, "minute": 50, "second": 50}
